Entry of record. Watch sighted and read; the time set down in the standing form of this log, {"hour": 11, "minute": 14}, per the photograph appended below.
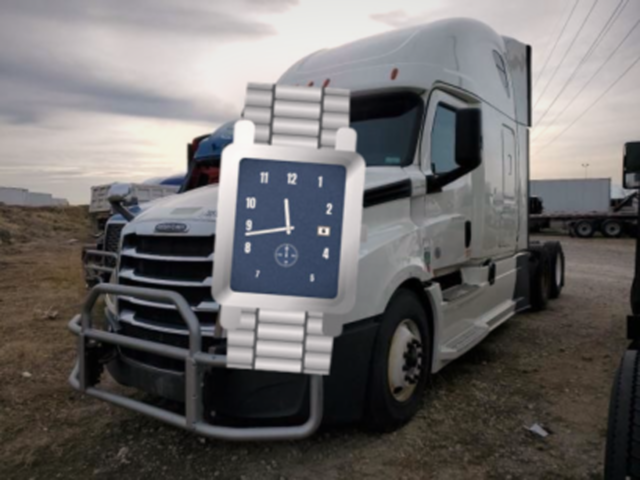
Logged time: {"hour": 11, "minute": 43}
